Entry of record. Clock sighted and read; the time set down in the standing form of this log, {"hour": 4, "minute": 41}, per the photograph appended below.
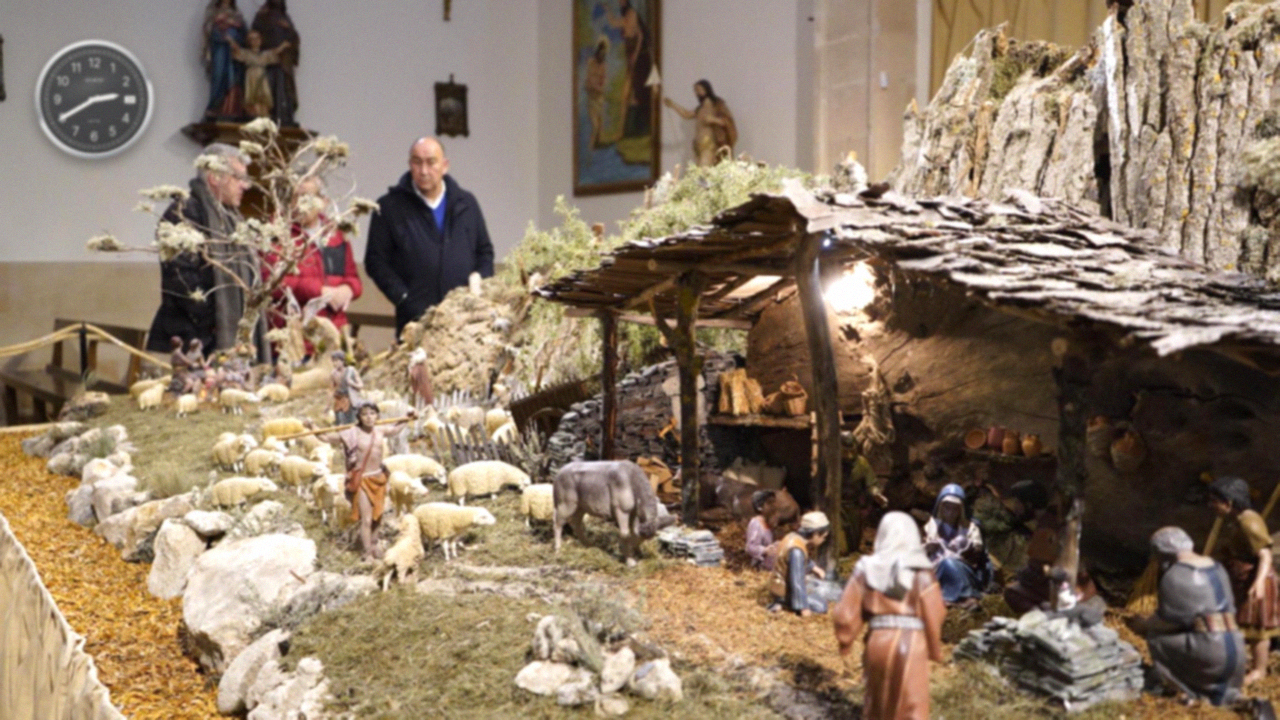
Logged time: {"hour": 2, "minute": 40}
